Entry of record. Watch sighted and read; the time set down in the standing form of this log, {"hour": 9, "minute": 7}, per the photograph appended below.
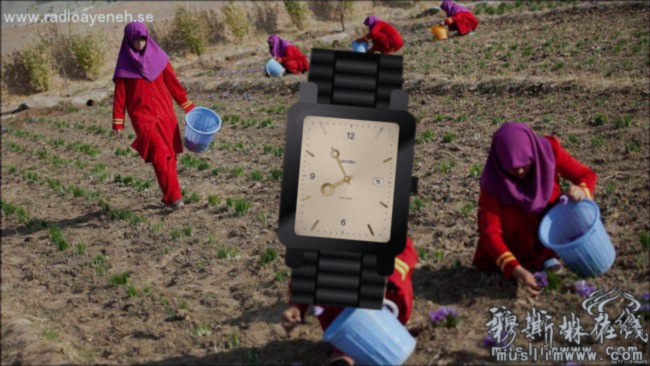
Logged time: {"hour": 7, "minute": 55}
